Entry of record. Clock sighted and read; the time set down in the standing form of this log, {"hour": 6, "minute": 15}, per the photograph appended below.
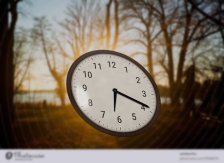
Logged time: {"hour": 6, "minute": 19}
